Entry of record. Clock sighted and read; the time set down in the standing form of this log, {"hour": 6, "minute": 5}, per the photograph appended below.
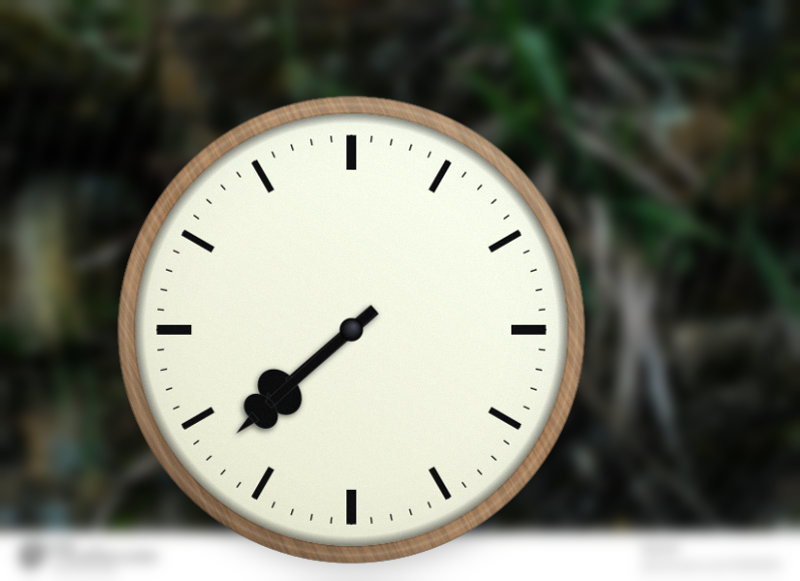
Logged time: {"hour": 7, "minute": 38}
